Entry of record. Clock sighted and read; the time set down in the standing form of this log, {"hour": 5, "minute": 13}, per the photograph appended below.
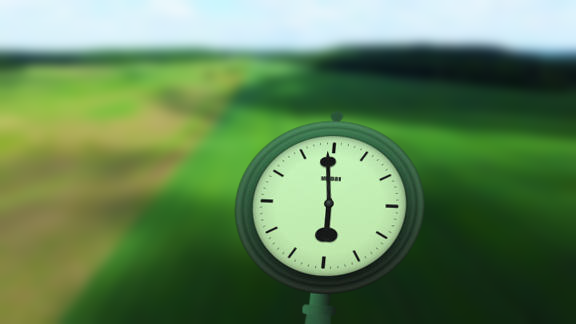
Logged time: {"hour": 5, "minute": 59}
